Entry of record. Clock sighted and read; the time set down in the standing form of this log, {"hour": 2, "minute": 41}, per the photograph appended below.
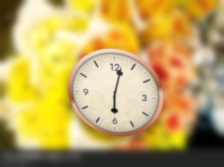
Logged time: {"hour": 6, "minute": 2}
